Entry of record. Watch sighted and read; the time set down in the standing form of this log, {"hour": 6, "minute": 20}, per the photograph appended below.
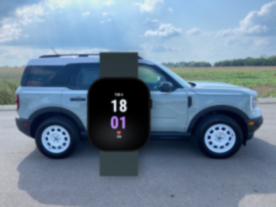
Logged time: {"hour": 18, "minute": 1}
